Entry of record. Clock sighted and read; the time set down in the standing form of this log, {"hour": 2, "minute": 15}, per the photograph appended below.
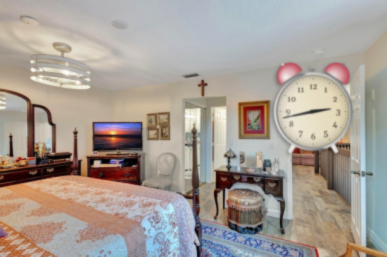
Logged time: {"hour": 2, "minute": 43}
